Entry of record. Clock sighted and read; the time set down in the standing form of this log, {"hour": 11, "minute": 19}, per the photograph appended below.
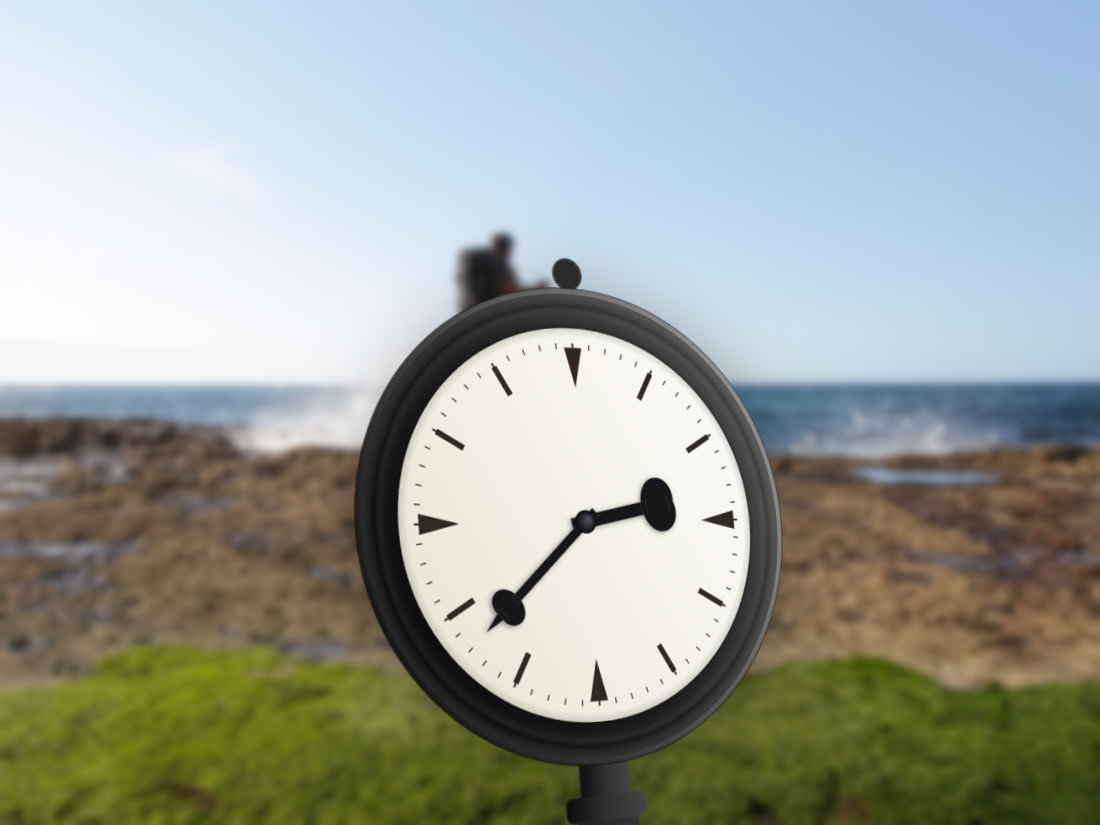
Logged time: {"hour": 2, "minute": 38}
